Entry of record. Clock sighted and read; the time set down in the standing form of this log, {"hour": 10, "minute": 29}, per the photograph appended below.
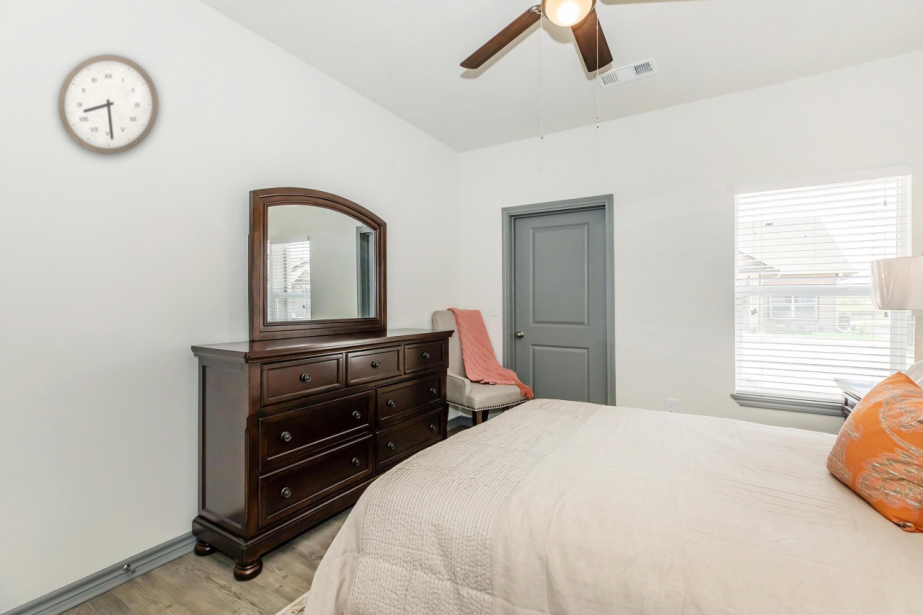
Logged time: {"hour": 8, "minute": 29}
